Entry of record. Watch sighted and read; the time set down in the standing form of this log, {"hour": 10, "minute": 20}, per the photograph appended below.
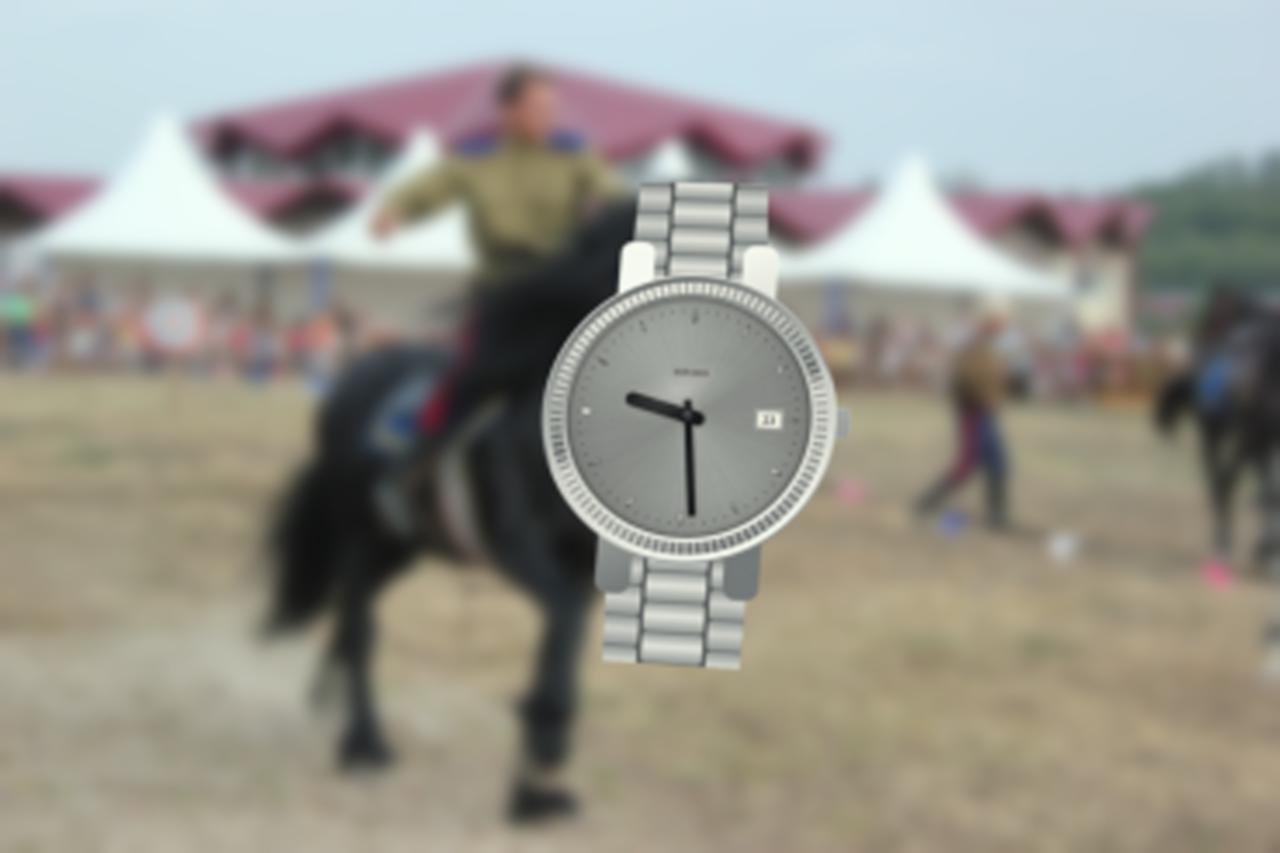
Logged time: {"hour": 9, "minute": 29}
